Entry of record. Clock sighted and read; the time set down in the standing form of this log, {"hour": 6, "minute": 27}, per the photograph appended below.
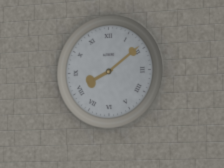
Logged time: {"hour": 8, "minute": 9}
